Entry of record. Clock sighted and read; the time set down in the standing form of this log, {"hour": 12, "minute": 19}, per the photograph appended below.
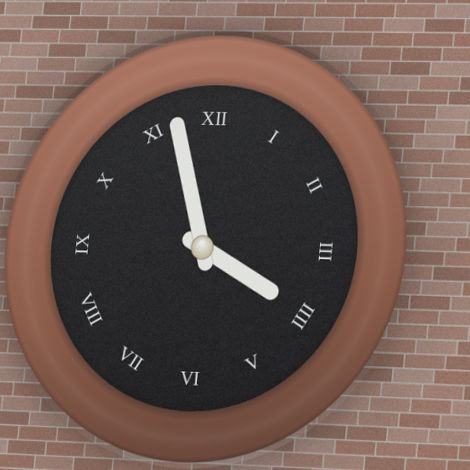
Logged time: {"hour": 3, "minute": 57}
